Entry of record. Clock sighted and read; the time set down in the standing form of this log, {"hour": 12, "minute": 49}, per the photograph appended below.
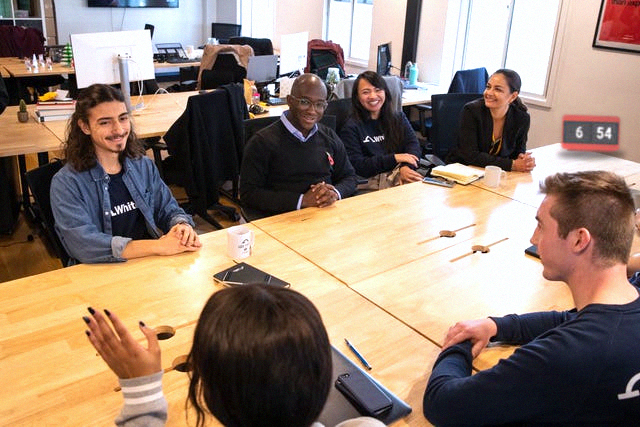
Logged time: {"hour": 6, "minute": 54}
